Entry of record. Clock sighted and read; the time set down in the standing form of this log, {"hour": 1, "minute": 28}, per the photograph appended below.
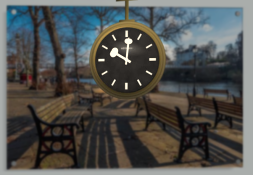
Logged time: {"hour": 10, "minute": 1}
